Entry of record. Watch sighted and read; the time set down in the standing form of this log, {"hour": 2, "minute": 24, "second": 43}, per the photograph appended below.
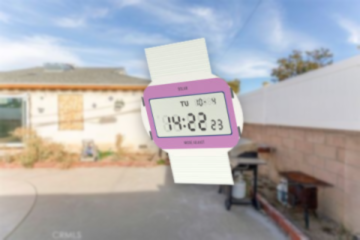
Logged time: {"hour": 14, "minute": 22, "second": 23}
